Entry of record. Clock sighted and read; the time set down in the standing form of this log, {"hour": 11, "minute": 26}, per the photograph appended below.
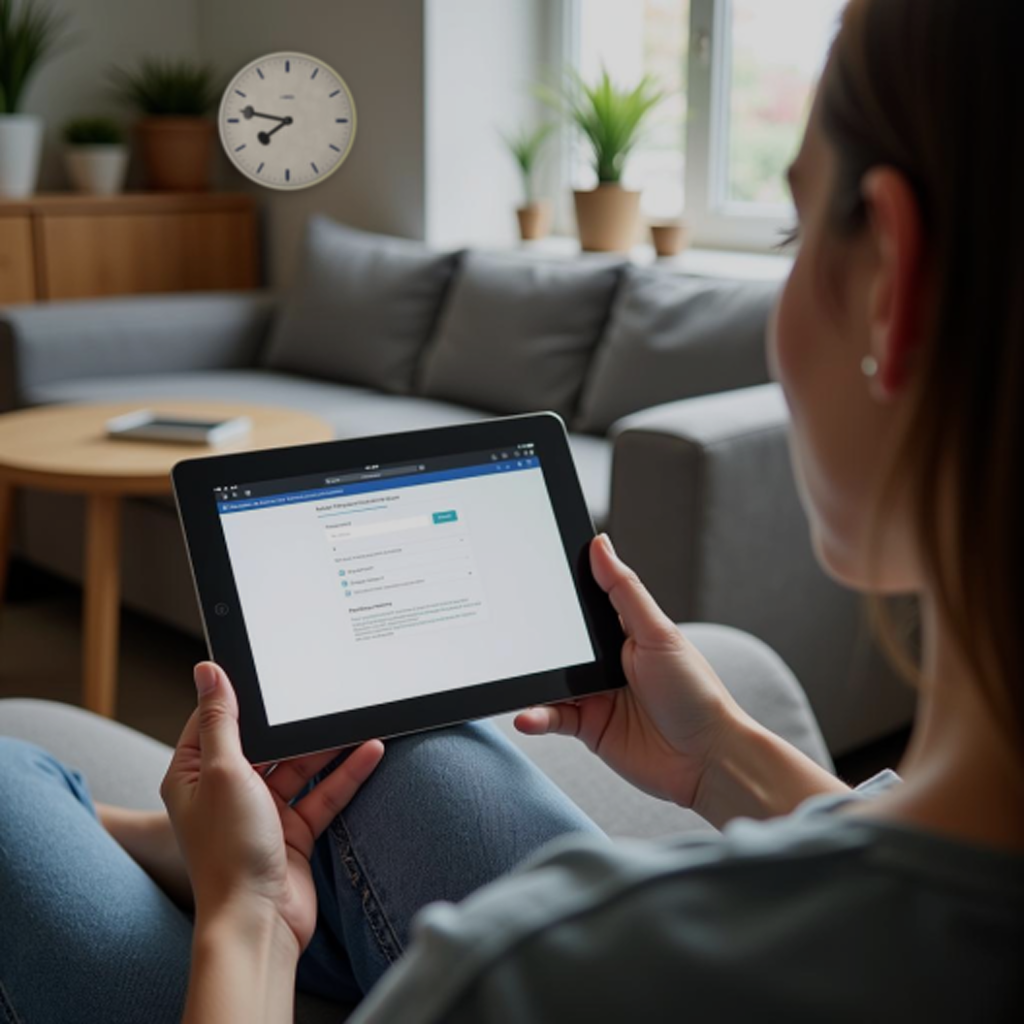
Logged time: {"hour": 7, "minute": 47}
